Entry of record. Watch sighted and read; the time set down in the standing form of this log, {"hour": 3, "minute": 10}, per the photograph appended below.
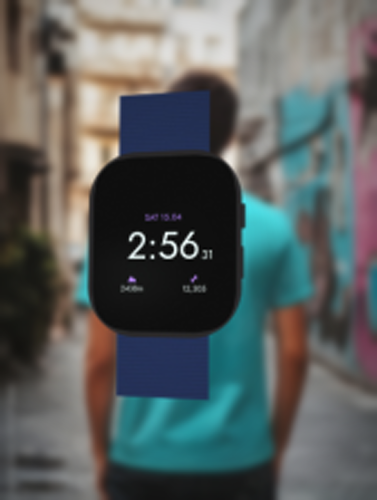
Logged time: {"hour": 2, "minute": 56}
